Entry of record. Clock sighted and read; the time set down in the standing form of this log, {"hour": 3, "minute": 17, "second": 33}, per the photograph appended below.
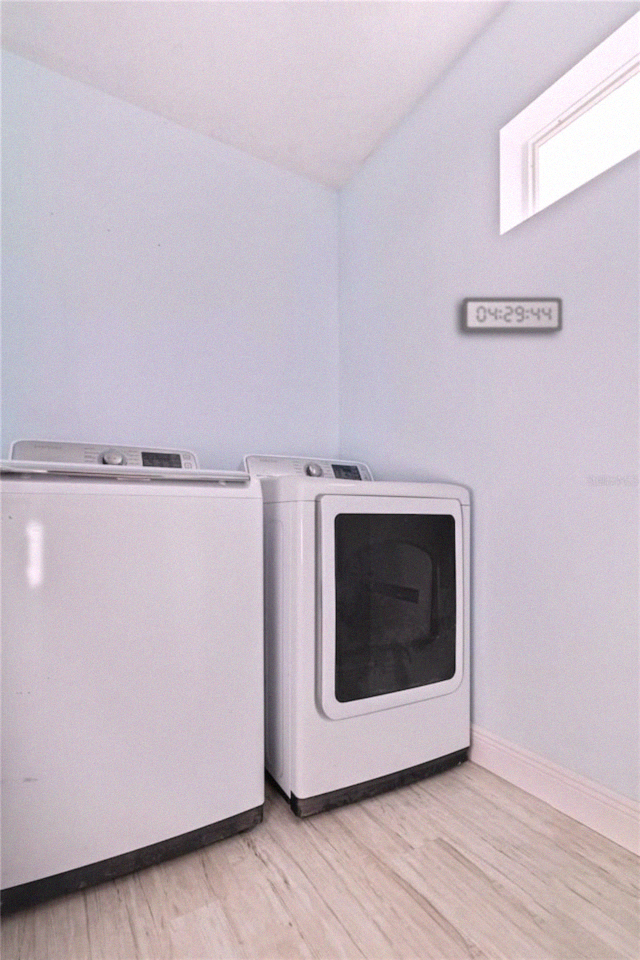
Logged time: {"hour": 4, "minute": 29, "second": 44}
